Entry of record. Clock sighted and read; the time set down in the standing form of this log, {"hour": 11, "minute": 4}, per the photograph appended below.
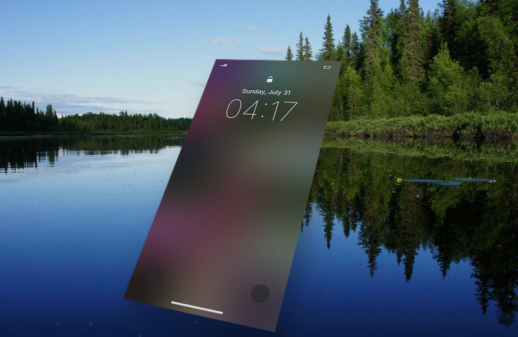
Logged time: {"hour": 4, "minute": 17}
